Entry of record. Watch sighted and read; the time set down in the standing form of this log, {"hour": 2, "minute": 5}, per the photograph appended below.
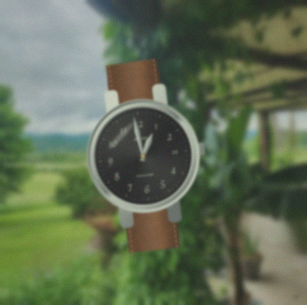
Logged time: {"hour": 12, "minute": 59}
